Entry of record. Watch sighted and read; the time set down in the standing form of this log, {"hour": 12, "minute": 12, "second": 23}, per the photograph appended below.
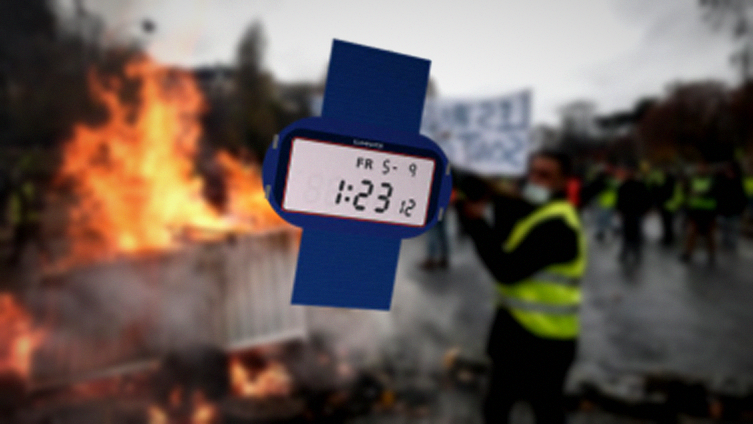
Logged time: {"hour": 1, "minute": 23, "second": 12}
